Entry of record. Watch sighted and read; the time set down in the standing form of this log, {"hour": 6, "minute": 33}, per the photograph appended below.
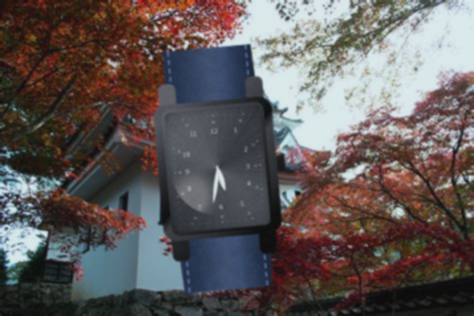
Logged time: {"hour": 5, "minute": 32}
